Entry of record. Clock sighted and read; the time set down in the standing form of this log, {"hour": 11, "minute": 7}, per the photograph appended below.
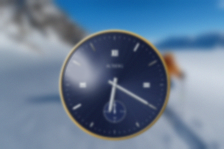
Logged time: {"hour": 6, "minute": 20}
